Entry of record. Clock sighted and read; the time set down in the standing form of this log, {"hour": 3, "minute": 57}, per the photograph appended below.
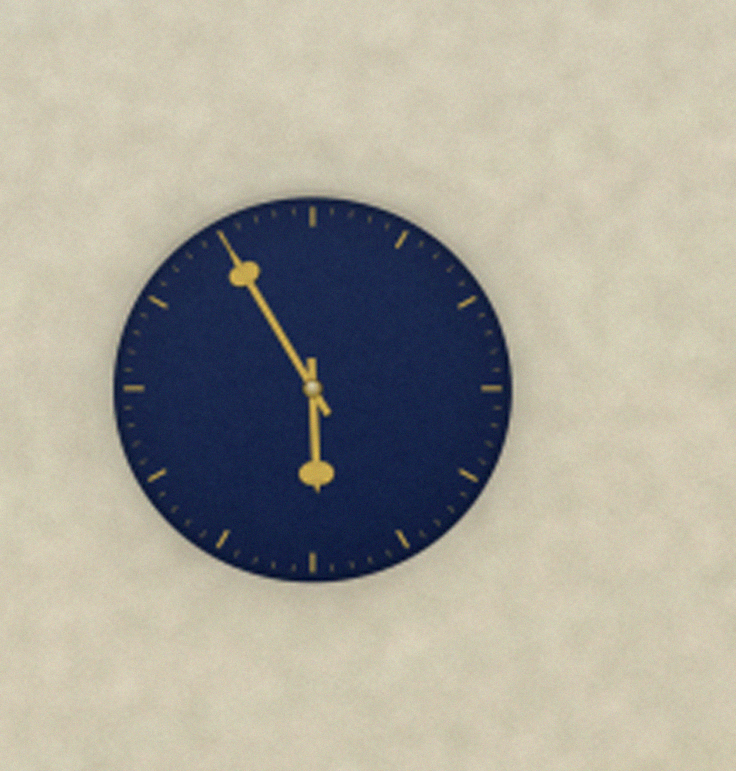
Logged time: {"hour": 5, "minute": 55}
